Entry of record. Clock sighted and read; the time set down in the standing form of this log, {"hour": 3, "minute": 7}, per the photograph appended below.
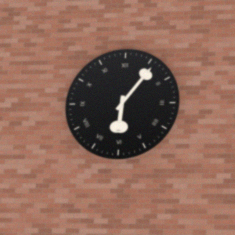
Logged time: {"hour": 6, "minute": 6}
